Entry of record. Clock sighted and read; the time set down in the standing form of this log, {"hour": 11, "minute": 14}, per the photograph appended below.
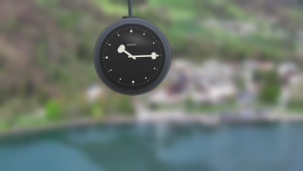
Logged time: {"hour": 10, "minute": 15}
